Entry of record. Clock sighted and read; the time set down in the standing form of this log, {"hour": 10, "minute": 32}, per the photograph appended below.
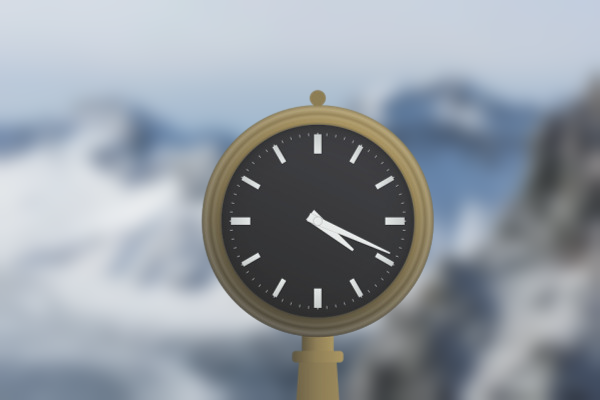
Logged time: {"hour": 4, "minute": 19}
